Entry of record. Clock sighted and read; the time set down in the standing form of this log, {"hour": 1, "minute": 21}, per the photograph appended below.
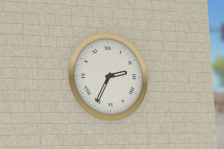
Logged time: {"hour": 2, "minute": 35}
